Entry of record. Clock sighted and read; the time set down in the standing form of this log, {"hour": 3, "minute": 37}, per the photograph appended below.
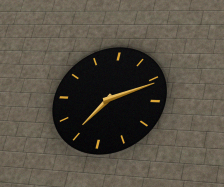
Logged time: {"hour": 7, "minute": 11}
